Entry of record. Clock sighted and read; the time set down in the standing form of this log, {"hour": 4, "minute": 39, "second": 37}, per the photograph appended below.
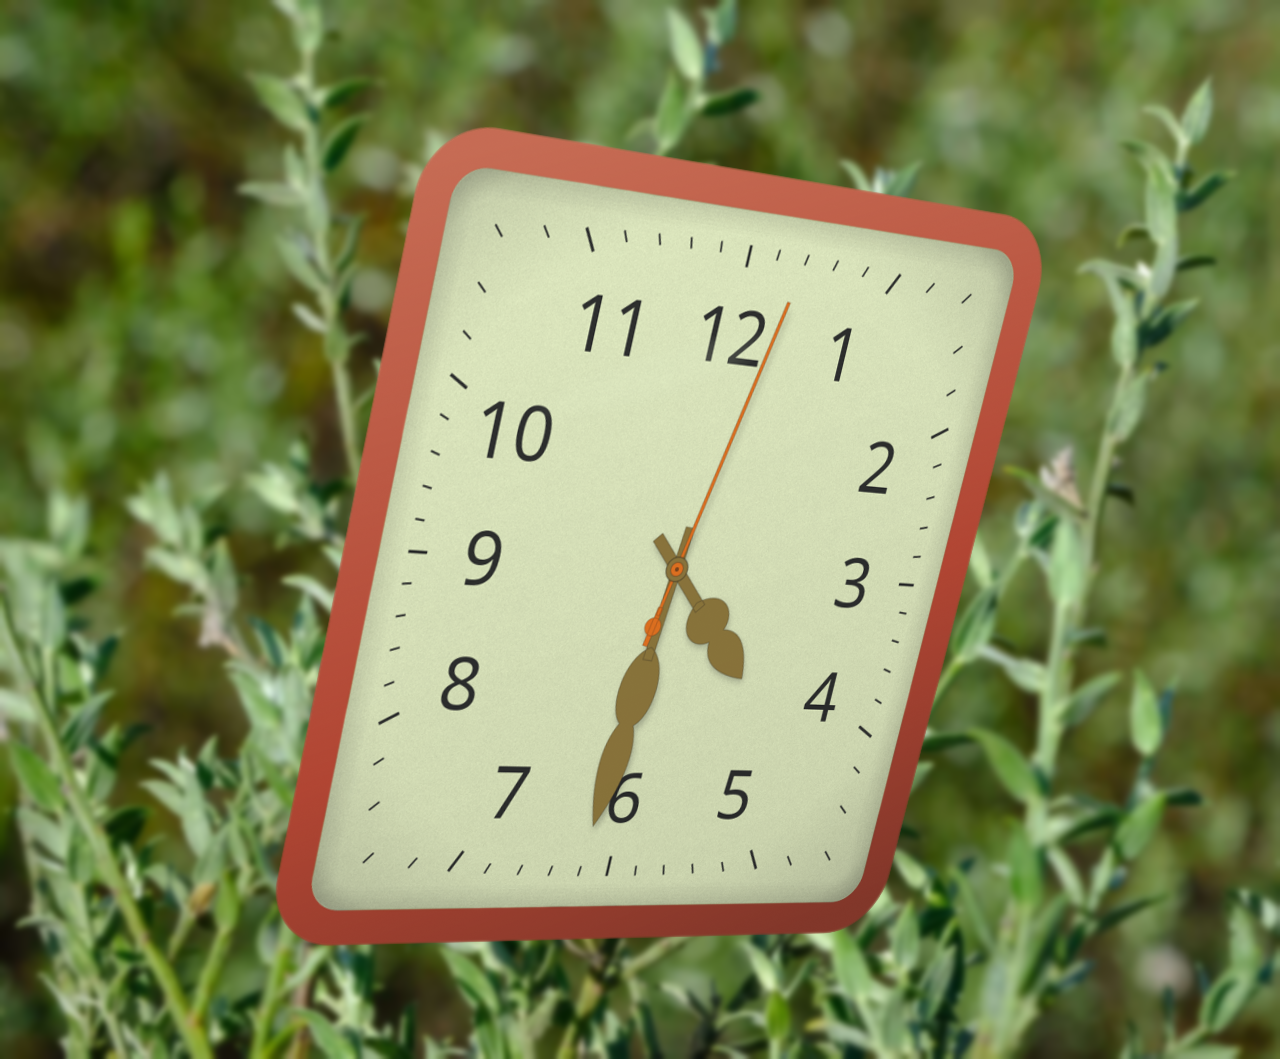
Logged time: {"hour": 4, "minute": 31, "second": 2}
